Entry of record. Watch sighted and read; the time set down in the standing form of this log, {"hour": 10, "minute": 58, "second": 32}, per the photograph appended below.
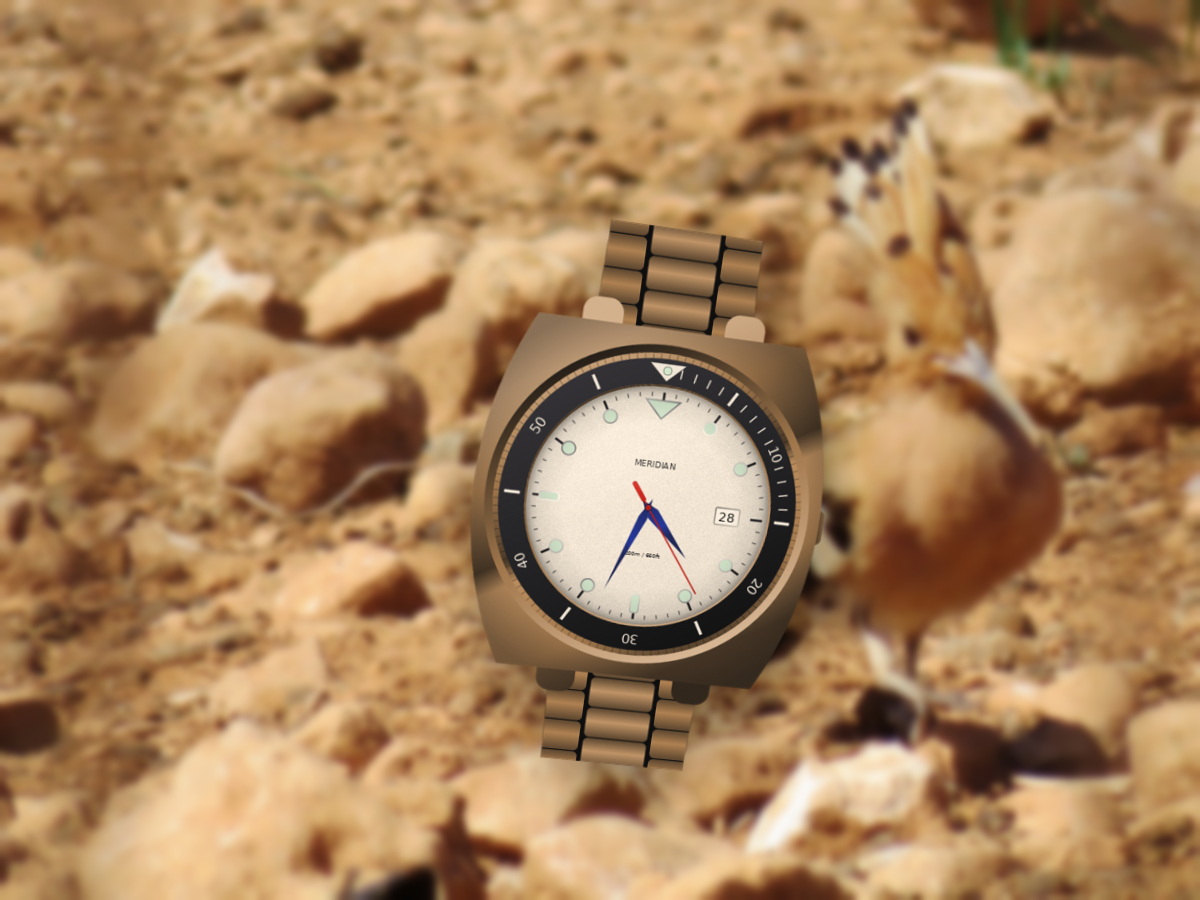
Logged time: {"hour": 4, "minute": 33, "second": 24}
